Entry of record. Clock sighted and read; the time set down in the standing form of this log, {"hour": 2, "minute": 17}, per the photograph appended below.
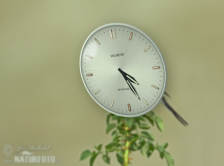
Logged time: {"hour": 4, "minute": 26}
